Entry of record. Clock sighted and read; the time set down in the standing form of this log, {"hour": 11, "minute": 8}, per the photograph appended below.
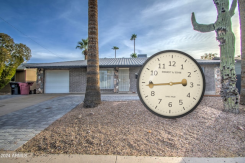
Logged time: {"hour": 2, "minute": 44}
